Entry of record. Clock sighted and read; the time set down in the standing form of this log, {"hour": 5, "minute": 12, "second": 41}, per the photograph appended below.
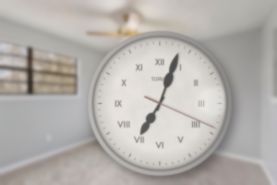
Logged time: {"hour": 7, "minute": 3, "second": 19}
